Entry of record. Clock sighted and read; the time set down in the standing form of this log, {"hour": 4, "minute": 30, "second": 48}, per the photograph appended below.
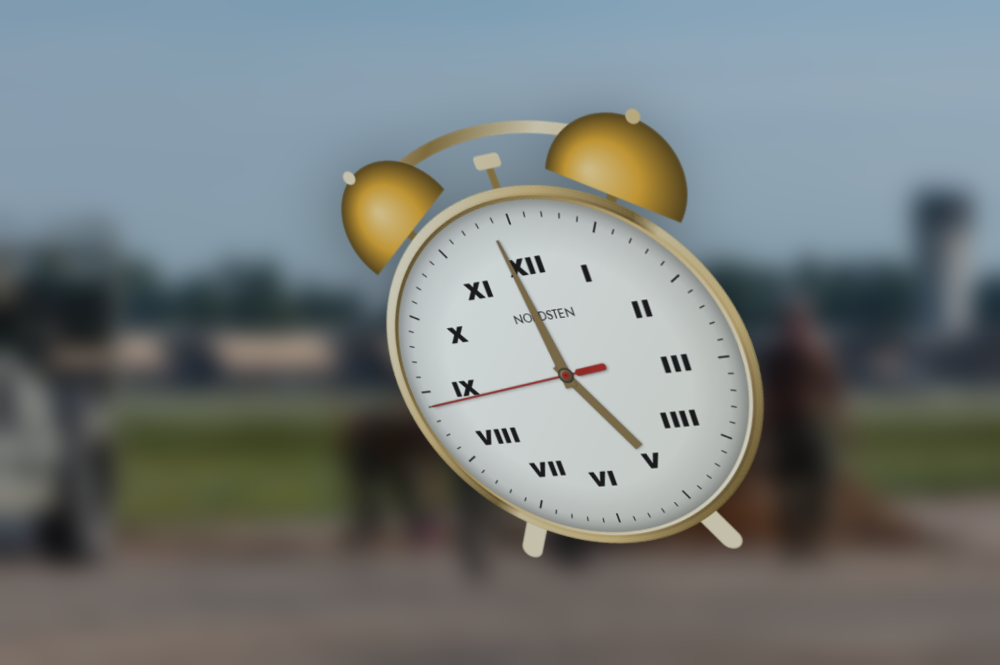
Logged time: {"hour": 4, "minute": 58, "second": 44}
